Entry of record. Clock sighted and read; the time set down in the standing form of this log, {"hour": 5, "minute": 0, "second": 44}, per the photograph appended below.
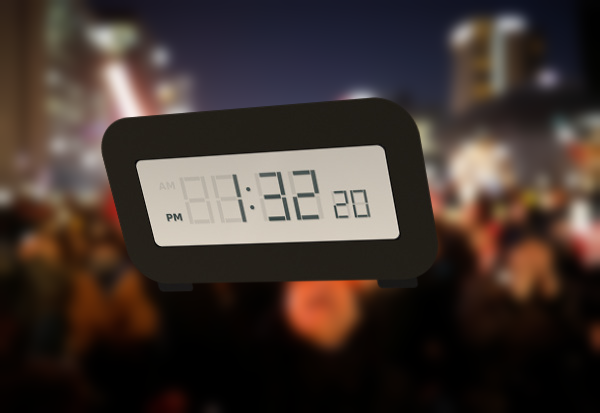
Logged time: {"hour": 1, "minute": 32, "second": 20}
